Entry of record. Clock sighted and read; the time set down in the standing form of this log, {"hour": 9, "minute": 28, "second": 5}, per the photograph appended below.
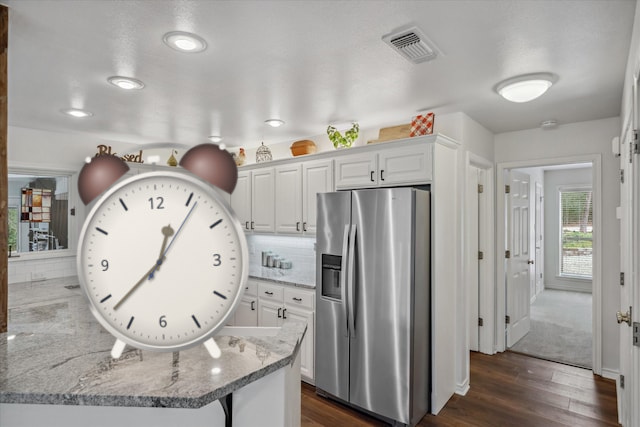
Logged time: {"hour": 12, "minute": 38, "second": 6}
